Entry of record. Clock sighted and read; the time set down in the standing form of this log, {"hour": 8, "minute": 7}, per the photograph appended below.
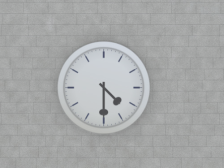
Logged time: {"hour": 4, "minute": 30}
